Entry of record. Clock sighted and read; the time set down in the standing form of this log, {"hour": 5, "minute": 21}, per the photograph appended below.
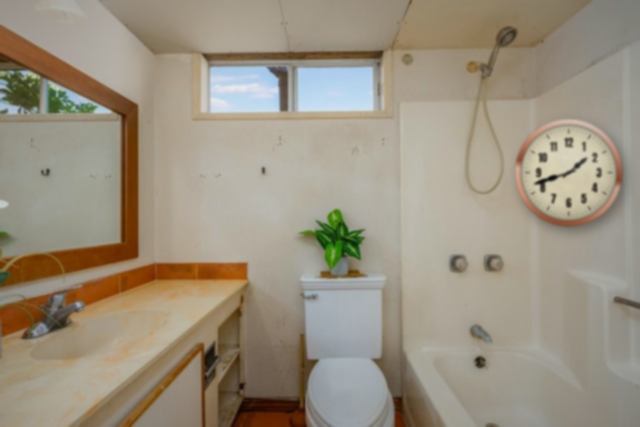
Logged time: {"hour": 1, "minute": 42}
